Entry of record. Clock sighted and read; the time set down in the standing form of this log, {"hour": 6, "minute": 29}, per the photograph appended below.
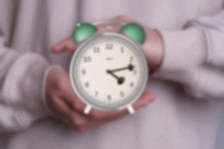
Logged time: {"hour": 4, "minute": 13}
